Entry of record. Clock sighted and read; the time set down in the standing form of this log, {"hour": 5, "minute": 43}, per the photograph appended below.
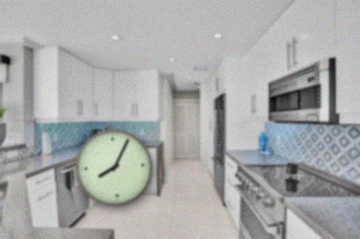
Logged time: {"hour": 8, "minute": 5}
